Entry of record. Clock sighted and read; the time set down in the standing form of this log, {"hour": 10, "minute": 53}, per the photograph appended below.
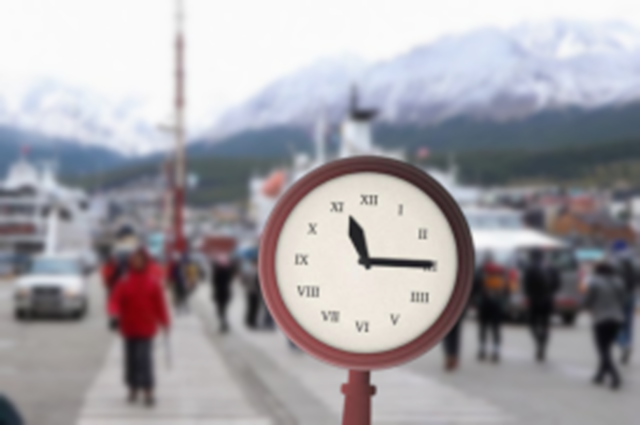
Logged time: {"hour": 11, "minute": 15}
